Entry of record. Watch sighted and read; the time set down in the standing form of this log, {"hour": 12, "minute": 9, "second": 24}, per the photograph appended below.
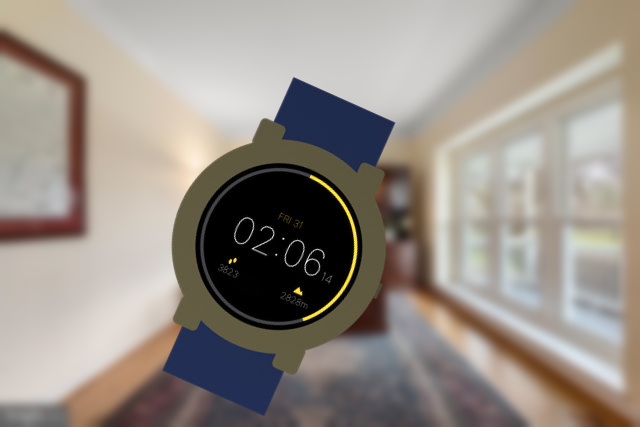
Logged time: {"hour": 2, "minute": 6, "second": 14}
